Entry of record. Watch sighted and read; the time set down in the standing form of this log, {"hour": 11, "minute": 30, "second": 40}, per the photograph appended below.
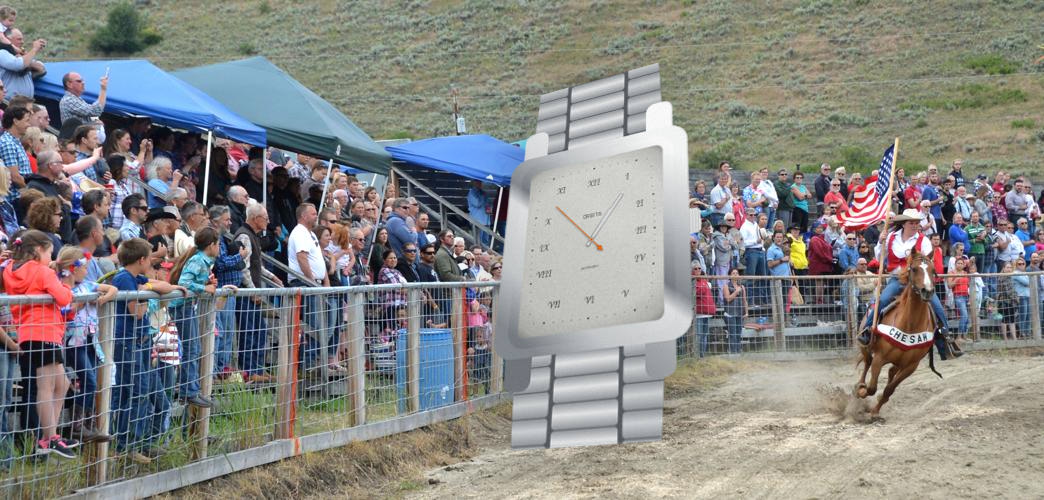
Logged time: {"hour": 1, "minute": 5, "second": 53}
